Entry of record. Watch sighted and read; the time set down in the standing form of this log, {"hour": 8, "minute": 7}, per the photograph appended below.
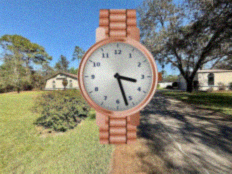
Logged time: {"hour": 3, "minute": 27}
